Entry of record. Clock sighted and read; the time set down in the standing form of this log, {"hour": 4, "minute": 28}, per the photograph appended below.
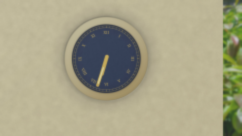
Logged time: {"hour": 6, "minute": 33}
